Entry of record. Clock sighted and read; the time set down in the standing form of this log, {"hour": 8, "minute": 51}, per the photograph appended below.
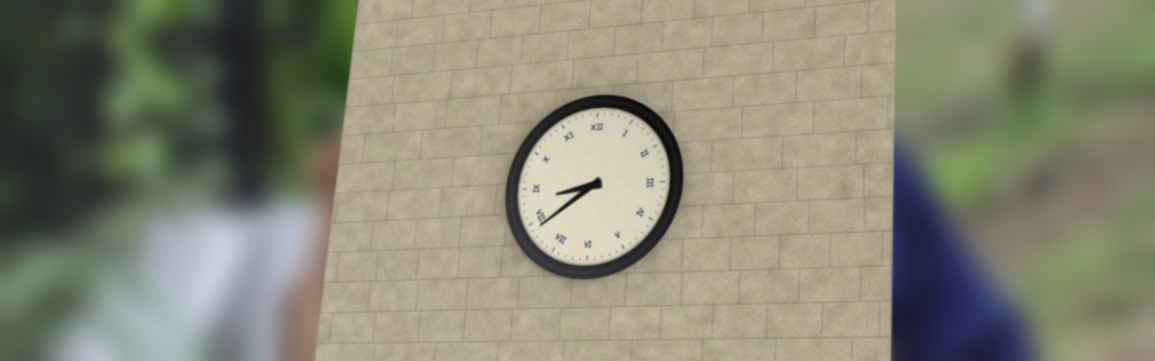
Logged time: {"hour": 8, "minute": 39}
